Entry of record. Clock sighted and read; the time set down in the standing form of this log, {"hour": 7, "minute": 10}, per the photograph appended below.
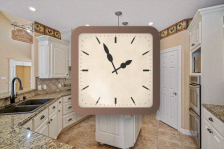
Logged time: {"hour": 1, "minute": 56}
